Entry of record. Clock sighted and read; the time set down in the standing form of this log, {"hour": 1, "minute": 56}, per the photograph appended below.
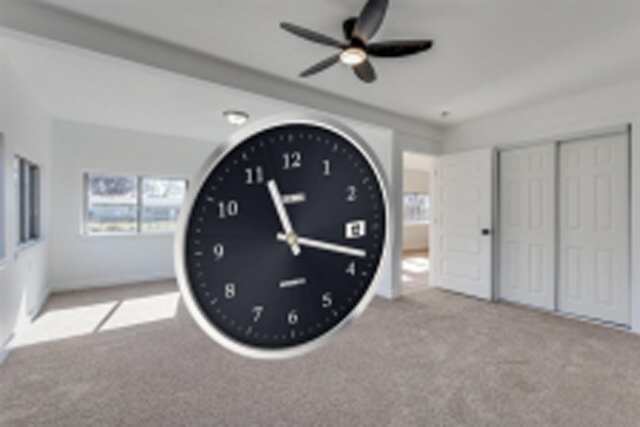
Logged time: {"hour": 11, "minute": 18}
